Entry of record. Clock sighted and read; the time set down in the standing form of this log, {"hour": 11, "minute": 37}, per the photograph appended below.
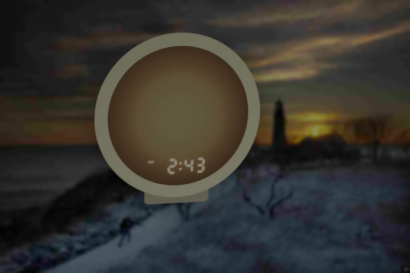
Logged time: {"hour": 2, "minute": 43}
